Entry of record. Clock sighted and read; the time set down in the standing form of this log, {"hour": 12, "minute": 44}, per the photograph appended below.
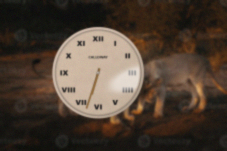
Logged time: {"hour": 6, "minute": 33}
